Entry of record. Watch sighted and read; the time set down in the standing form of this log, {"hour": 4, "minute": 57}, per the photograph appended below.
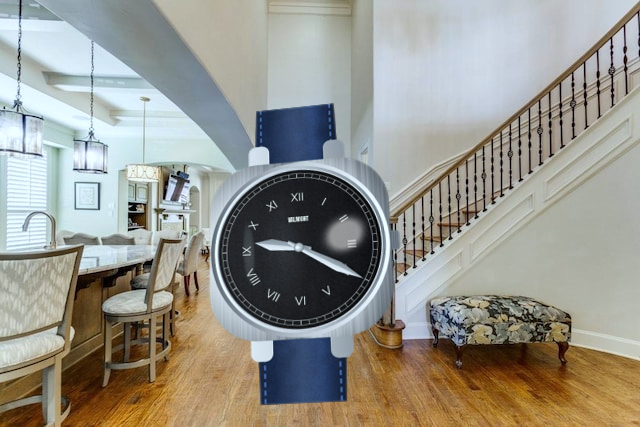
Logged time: {"hour": 9, "minute": 20}
